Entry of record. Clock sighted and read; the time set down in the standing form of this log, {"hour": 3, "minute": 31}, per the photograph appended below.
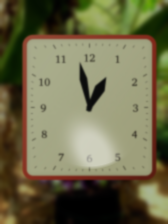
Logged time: {"hour": 12, "minute": 58}
